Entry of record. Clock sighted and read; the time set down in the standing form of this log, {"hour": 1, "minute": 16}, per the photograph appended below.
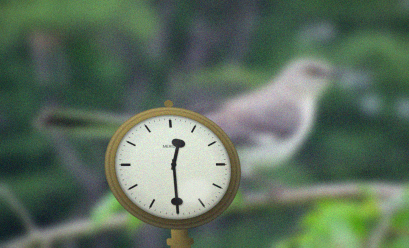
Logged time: {"hour": 12, "minute": 30}
